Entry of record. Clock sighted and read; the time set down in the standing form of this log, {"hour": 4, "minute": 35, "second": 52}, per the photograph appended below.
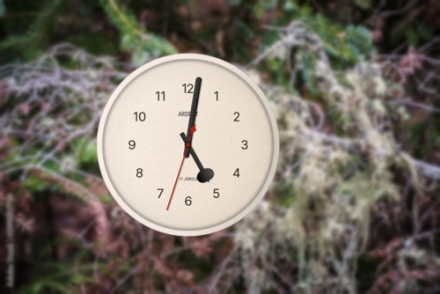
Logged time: {"hour": 5, "minute": 1, "second": 33}
